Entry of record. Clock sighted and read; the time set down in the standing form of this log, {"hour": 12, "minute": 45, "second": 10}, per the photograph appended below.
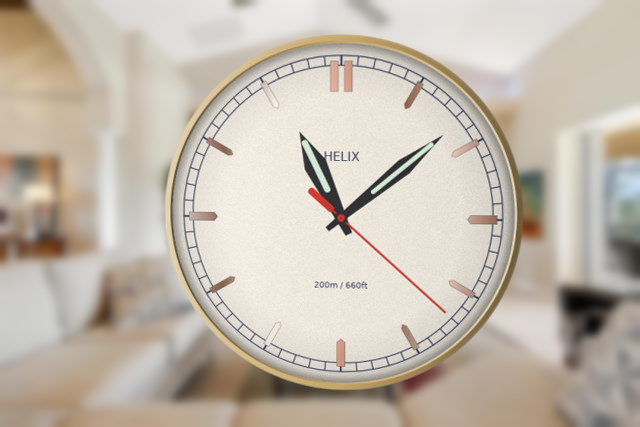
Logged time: {"hour": 11, "minute": 8, "second": 22}
